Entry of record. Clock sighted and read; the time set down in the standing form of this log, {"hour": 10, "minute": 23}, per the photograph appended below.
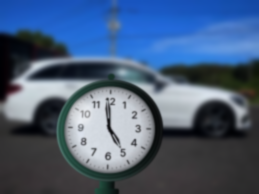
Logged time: {"hour": 4, "minute": 59}
